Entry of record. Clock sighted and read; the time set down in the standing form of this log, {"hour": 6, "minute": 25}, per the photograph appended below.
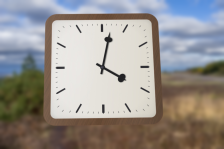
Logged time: {"hour": 4, "minute": 2}
